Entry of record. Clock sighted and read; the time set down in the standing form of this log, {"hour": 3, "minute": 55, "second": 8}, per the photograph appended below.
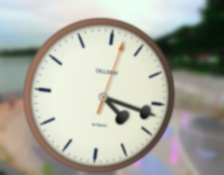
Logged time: {"hour": 4, "minute": 17, "second": 2}
